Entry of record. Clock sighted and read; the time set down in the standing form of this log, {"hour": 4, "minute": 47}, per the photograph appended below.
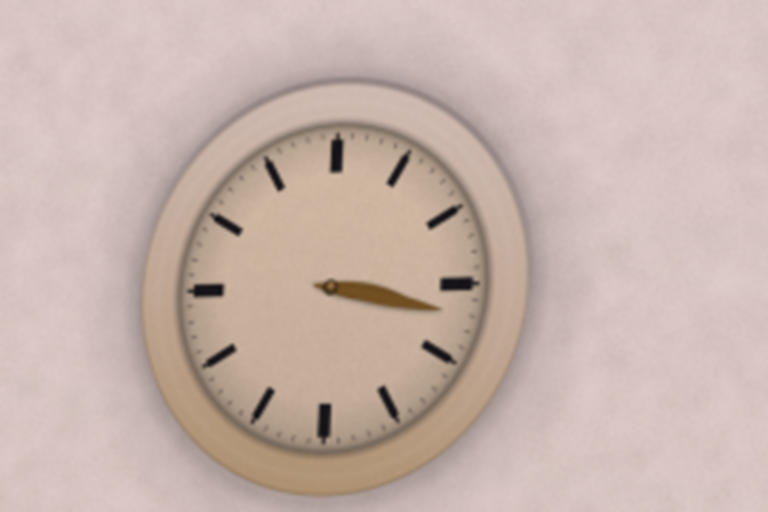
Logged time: {"hour": 3, "minute": 17}
